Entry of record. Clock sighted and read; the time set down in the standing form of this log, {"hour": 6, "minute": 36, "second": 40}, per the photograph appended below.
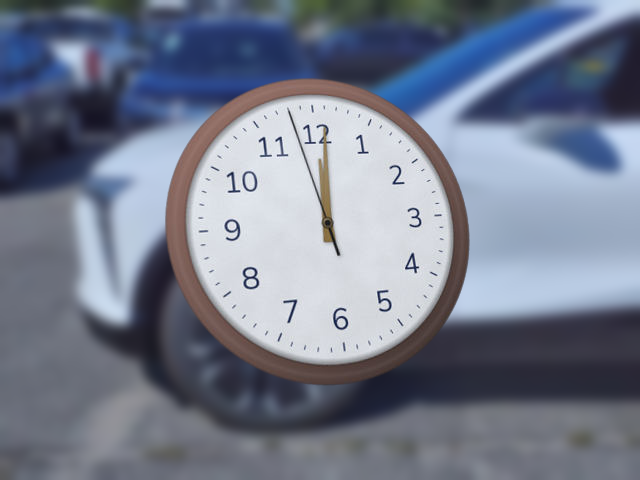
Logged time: {"hour": 12, "minute": 0, "second": 58}
